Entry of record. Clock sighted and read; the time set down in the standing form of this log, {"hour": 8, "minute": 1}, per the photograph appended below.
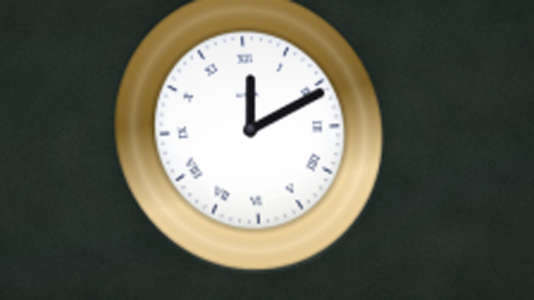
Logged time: {"hour": 12, "minute": 11}
